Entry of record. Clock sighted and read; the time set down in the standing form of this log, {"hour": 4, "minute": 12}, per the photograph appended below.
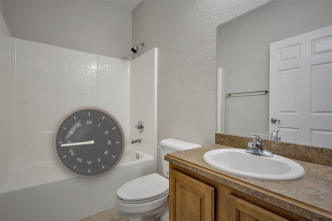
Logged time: {"hour": 8, "minute": 44}
